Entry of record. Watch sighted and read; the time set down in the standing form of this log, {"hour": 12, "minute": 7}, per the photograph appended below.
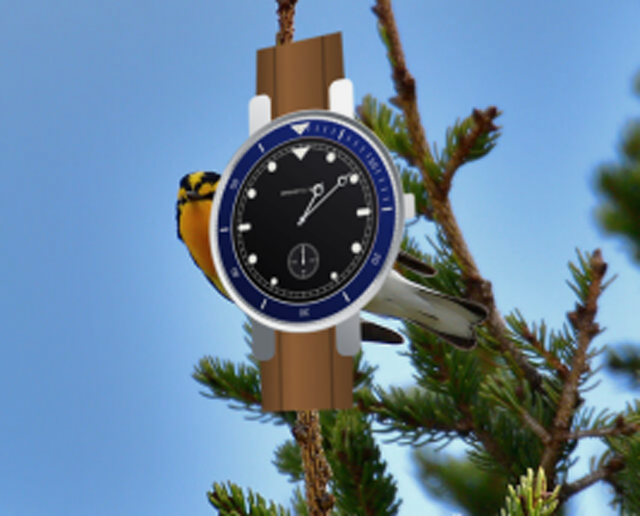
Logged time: {"hour": 1, "minute": 9}
